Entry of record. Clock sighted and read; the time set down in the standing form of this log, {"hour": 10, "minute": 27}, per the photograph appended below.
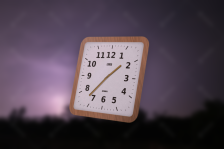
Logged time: {"hour": 1, "minute": 37}
